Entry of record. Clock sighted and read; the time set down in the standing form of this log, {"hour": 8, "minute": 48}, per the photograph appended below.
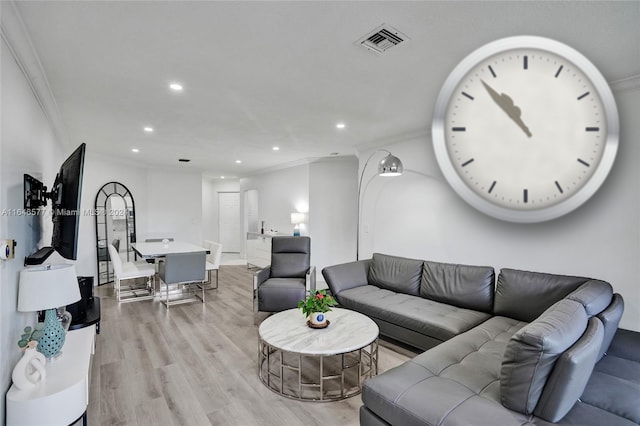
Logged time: {"hour": 10, "minute": 53}
